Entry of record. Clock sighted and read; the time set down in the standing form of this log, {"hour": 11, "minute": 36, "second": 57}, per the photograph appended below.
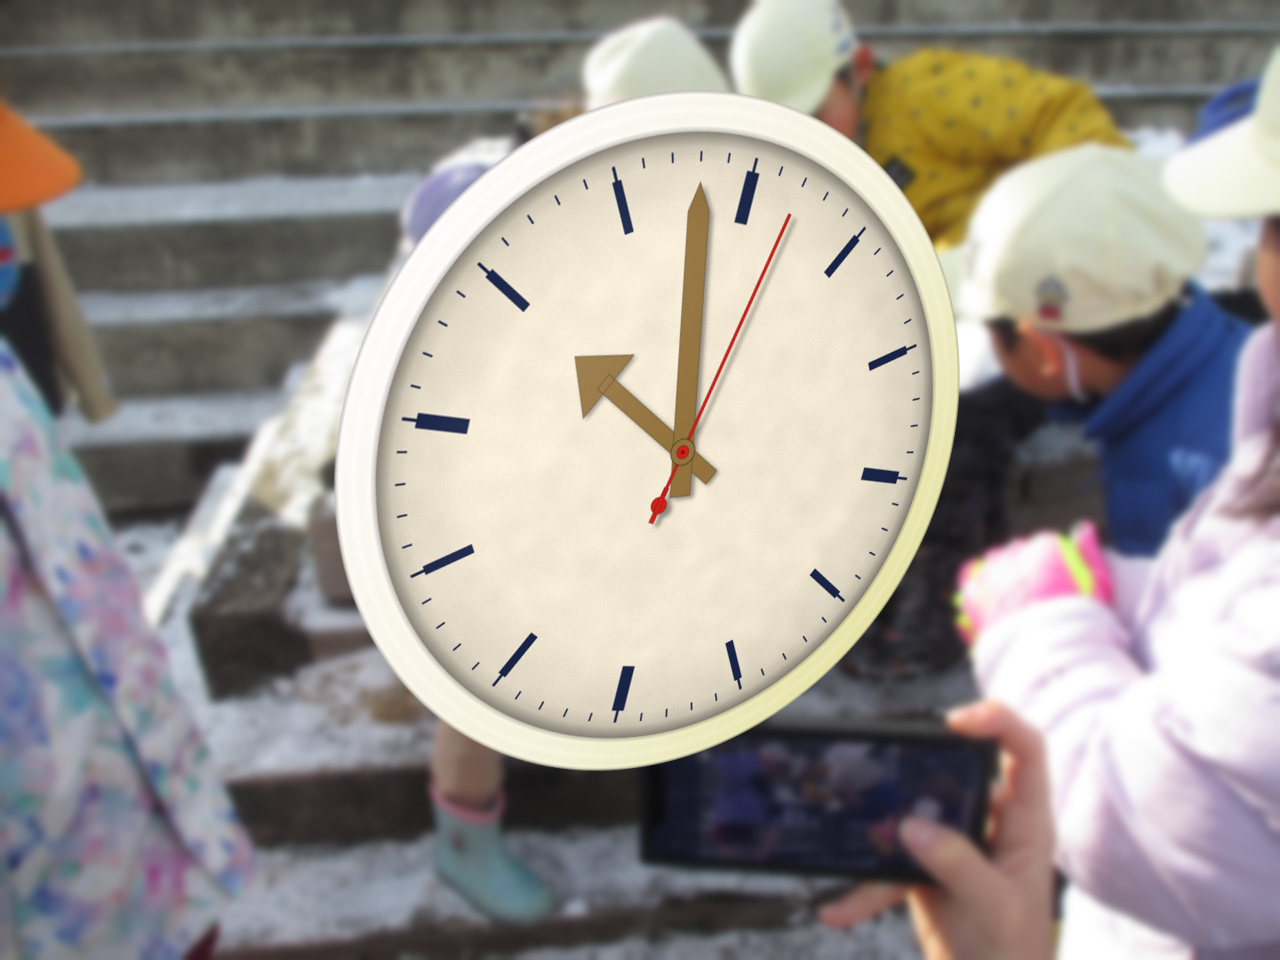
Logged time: {"hour": 9, "minute": 58, "second": 2}
